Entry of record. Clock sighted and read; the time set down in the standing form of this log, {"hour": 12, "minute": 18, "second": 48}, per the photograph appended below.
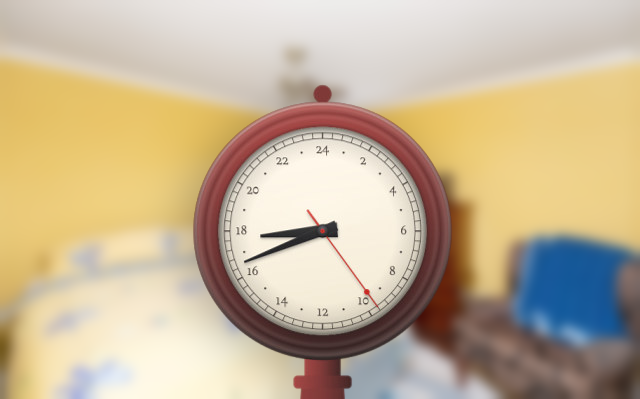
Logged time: {"hour": 17, "minute": 41, "second": 24}
